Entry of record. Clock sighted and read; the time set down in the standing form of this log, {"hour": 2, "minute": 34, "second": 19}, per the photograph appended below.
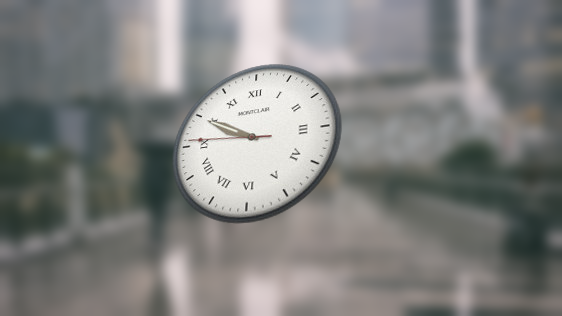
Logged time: {"hour": 9, "minute": 49, "second": 46}
